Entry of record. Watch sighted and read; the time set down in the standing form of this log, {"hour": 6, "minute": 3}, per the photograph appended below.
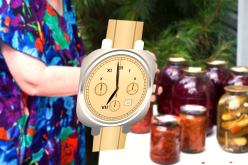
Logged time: {"hour": 6, "minute": 59}
